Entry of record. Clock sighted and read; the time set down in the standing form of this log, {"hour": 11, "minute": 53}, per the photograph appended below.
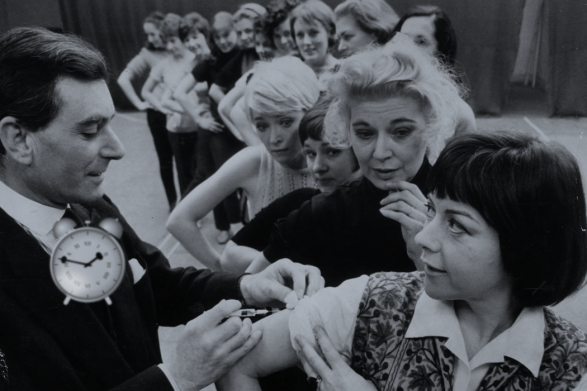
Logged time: {"hour": 1, "minute": 47}
